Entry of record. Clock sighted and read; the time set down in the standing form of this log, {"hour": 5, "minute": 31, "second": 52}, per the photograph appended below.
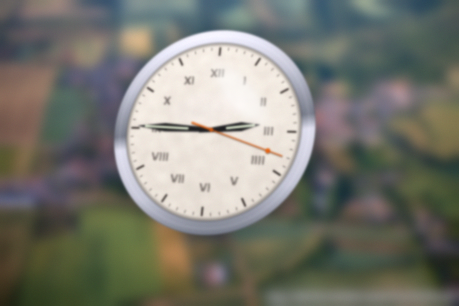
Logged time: {"hour": 2, "minute": 45, "second": 18}
